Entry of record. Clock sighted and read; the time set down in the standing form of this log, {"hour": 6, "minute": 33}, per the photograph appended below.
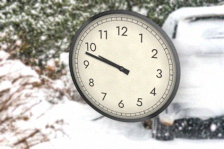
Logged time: {"hour": 9, "minute": 48}
